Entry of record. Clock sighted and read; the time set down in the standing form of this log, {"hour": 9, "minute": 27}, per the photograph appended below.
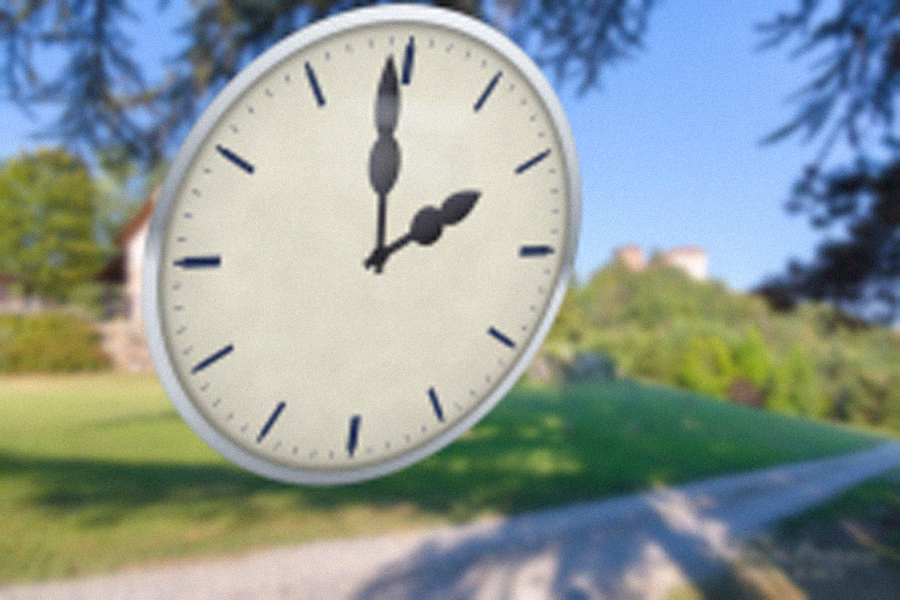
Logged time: {"hour": 1, "minute": 59}
